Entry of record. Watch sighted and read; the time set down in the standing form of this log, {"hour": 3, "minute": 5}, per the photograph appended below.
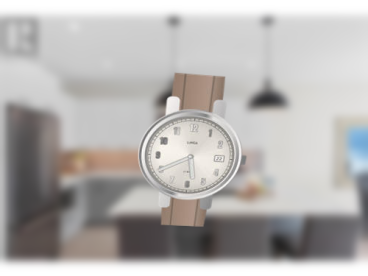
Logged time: {"hour": 5, "minute": 40}
